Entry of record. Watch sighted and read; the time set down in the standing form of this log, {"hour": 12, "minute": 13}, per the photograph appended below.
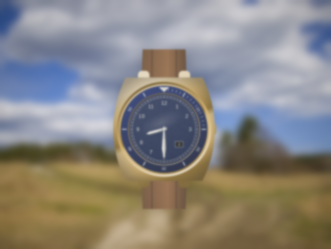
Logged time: {"hour": 8, "minute": 30}
